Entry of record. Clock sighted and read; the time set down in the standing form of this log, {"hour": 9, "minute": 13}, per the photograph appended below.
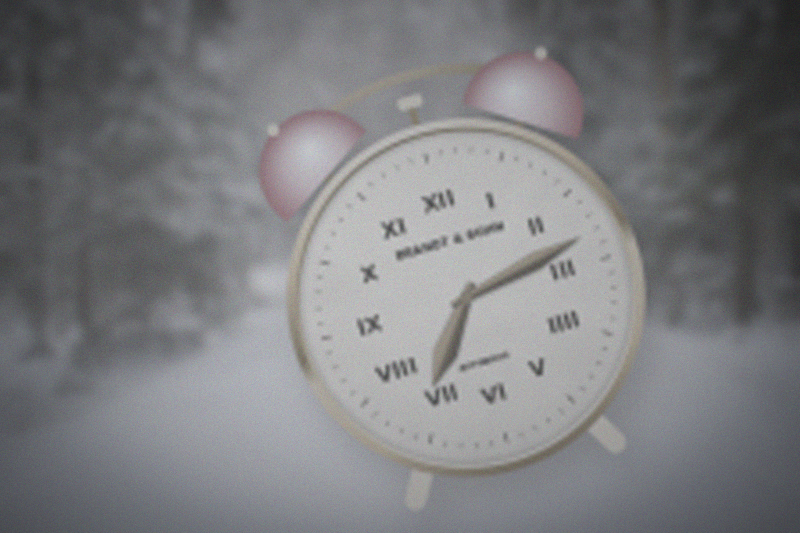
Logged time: {"hour": 7, "minute": 13}
